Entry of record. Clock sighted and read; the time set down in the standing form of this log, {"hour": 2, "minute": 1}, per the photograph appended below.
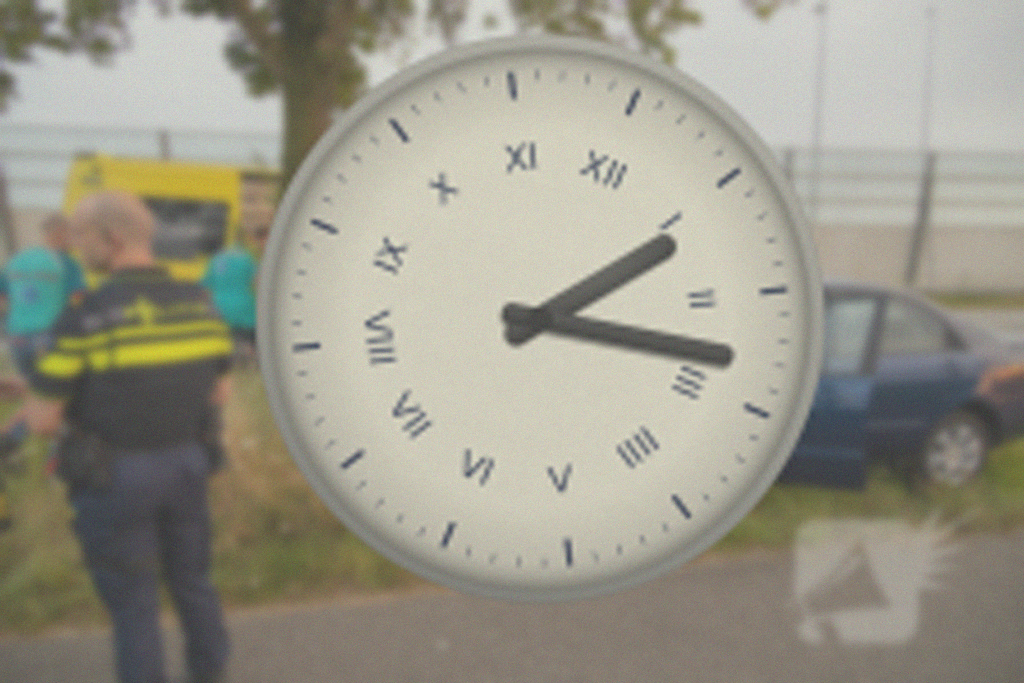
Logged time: {"hour": 1, "minute": 13}
